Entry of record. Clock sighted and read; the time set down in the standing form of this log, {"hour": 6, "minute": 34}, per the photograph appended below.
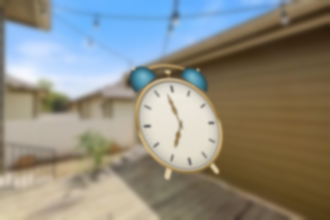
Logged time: {"hour": 6, "minute": 58}
